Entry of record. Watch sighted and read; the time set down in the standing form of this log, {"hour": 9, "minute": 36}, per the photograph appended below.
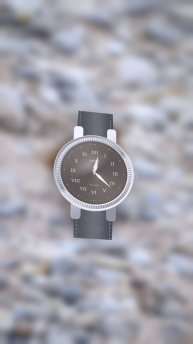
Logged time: {"hour": 12, "minute": 22}
